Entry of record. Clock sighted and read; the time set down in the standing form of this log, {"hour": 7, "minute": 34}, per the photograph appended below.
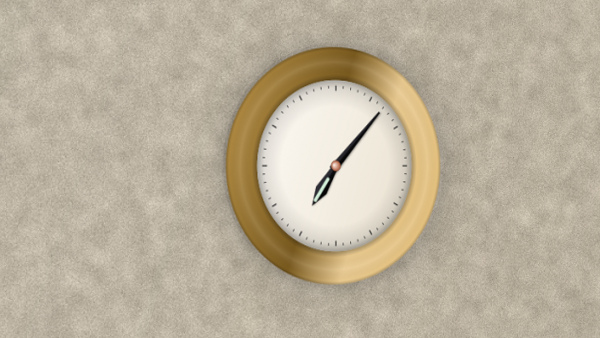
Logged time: {"hour": 7, "minute": 7}
